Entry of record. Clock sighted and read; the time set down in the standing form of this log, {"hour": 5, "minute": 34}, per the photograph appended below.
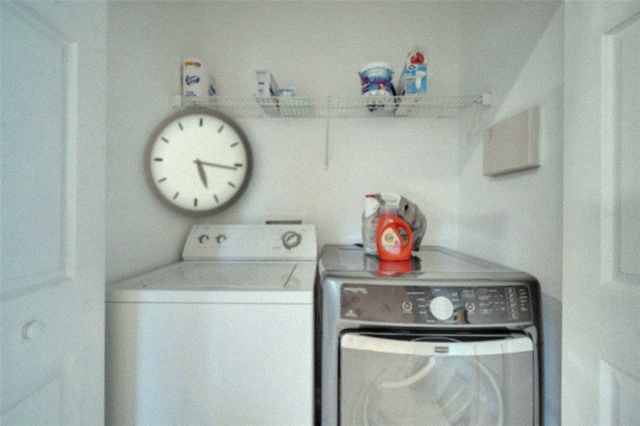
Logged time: {"hour": 5, "minute": 16}
